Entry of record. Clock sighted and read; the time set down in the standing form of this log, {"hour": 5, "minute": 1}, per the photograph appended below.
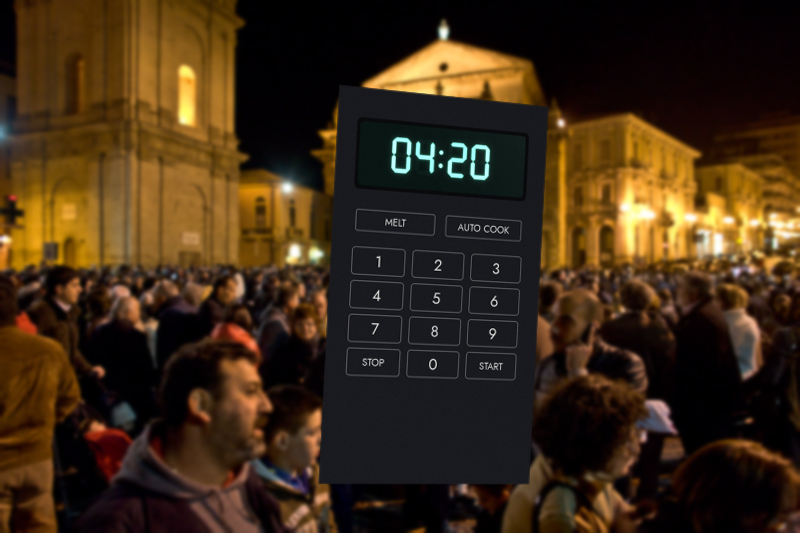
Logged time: {"hour": 4, "minute": 20}
